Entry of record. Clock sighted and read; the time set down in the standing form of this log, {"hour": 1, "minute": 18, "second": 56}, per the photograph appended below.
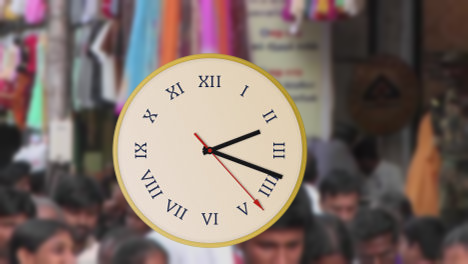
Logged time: {"hour": 2, "minute": 18, "second": 23}
